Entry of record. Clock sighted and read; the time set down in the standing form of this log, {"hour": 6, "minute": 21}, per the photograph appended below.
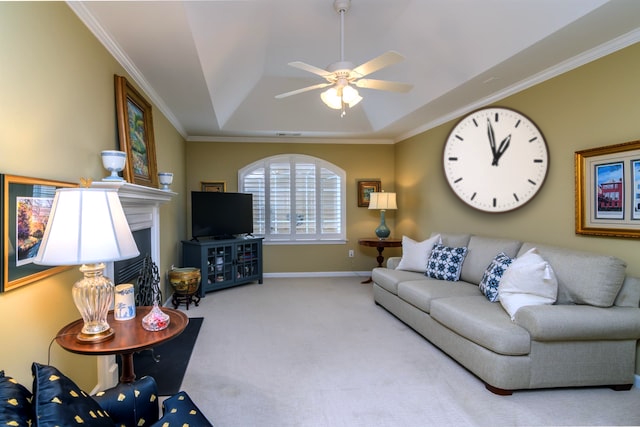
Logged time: {"hour": 12, "minute": 58}
